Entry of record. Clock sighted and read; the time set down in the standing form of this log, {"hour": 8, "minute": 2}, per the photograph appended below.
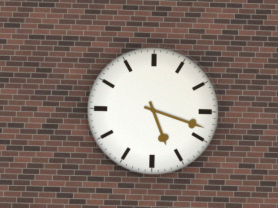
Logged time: {"hour": 5, "minute": 18}
